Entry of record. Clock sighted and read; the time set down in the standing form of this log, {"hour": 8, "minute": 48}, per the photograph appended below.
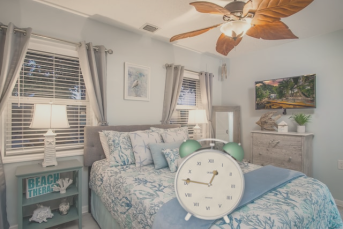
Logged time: {"hour": 12, "minute": 46}
